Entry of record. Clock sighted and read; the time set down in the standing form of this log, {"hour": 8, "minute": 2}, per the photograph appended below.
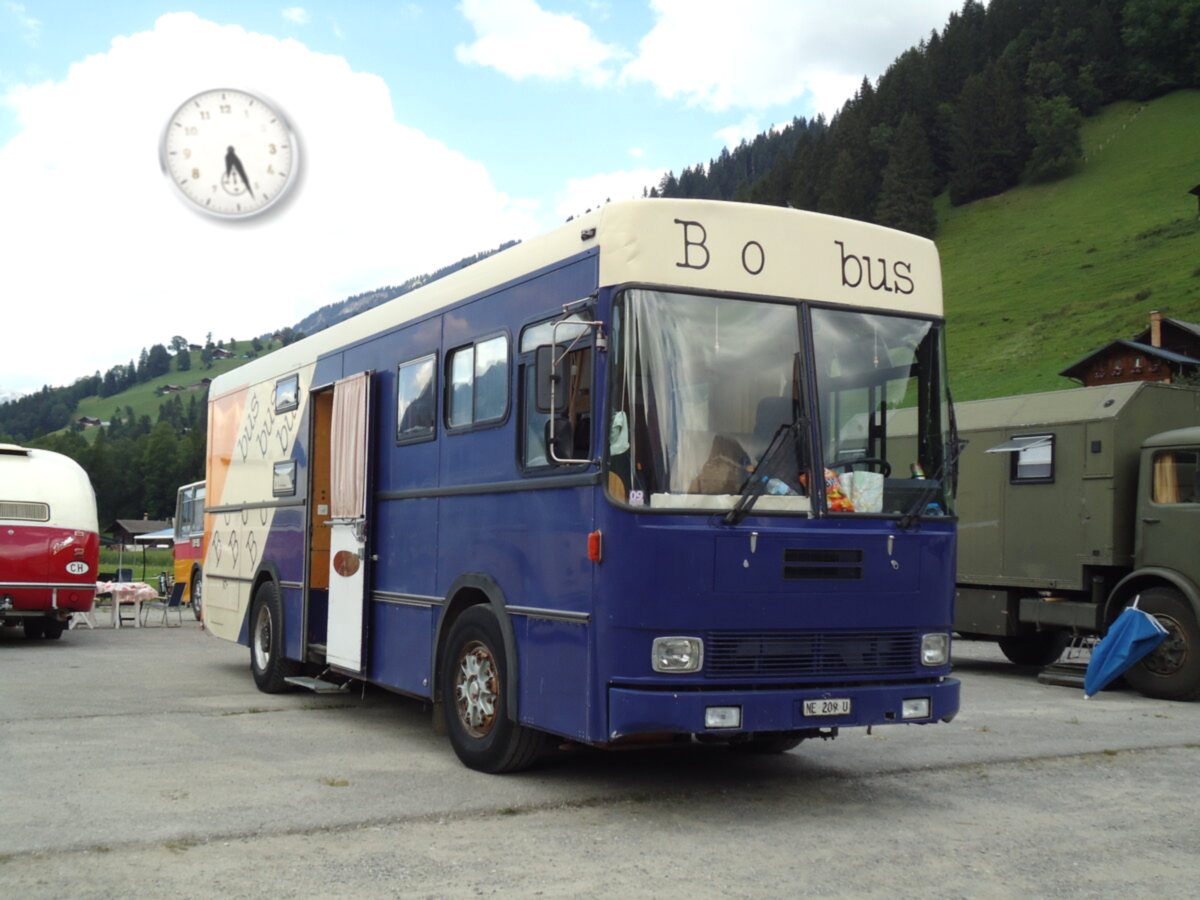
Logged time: {"hour": 6, "minute": 27}
